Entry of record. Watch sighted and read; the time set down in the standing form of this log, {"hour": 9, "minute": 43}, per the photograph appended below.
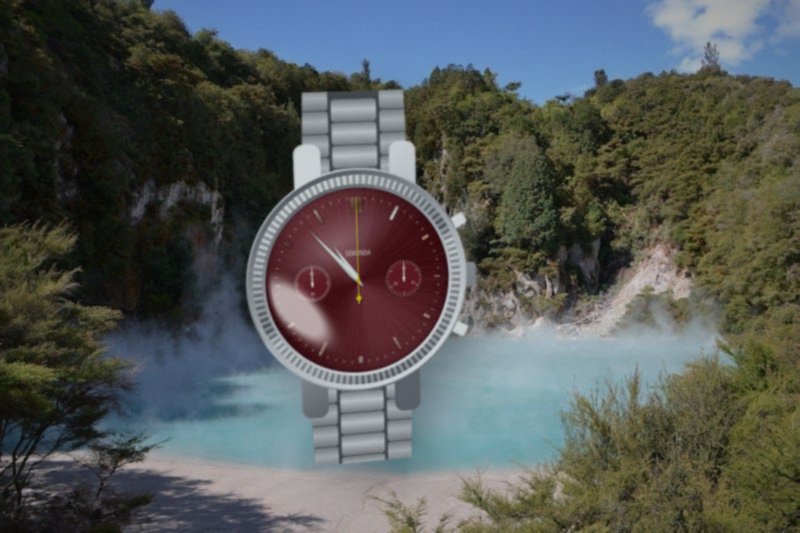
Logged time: {"hour": 10, "minute": 53}
